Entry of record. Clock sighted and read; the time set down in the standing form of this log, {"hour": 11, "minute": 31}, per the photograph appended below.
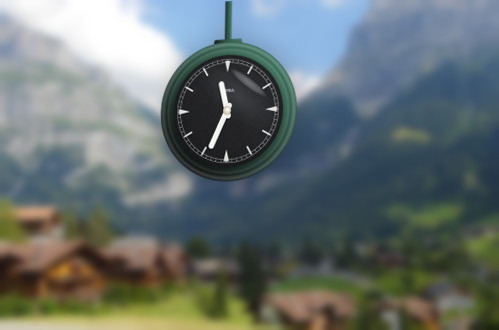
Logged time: {"hour": 11, "minute": 34}
